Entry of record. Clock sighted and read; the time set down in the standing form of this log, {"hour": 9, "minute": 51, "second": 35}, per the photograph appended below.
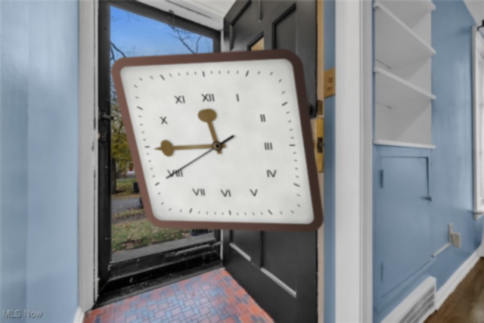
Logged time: {"hour": 11, "minute": 44, "second": 40}
